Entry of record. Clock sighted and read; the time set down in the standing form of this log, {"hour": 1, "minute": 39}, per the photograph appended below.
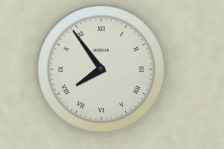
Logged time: {"hour": 7, "minute": 54}
